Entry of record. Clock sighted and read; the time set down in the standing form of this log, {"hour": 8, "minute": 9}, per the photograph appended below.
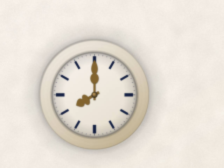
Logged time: {"hour": 8, "minute": 0}
